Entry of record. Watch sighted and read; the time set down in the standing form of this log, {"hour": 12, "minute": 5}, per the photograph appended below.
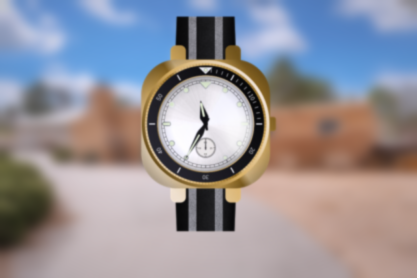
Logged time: {"hour": 11, "minute": 35}
